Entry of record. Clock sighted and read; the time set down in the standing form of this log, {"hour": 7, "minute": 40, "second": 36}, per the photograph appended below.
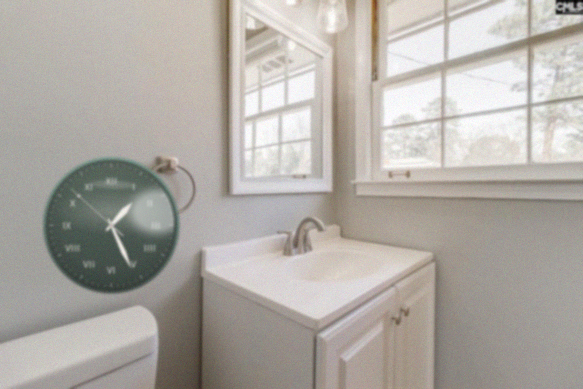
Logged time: {"hour": 1, "minute": 25, "second": 52}
